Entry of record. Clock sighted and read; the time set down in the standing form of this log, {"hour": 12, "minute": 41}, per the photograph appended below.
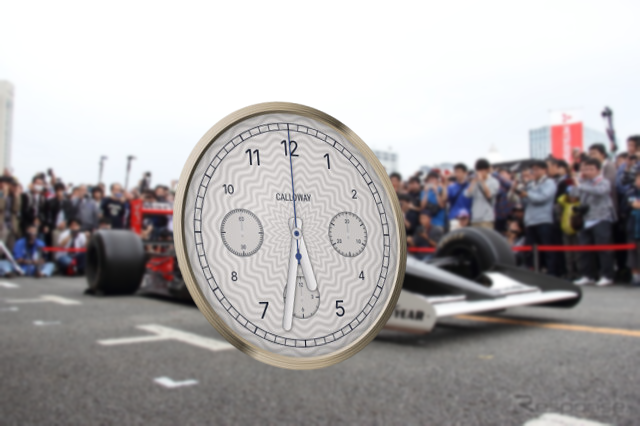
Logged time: {"hour": 5, "minute": 32}
